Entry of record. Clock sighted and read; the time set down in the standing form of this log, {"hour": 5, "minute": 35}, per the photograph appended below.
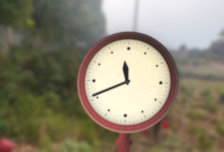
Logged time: {"hour": 11, "minute": 41}
